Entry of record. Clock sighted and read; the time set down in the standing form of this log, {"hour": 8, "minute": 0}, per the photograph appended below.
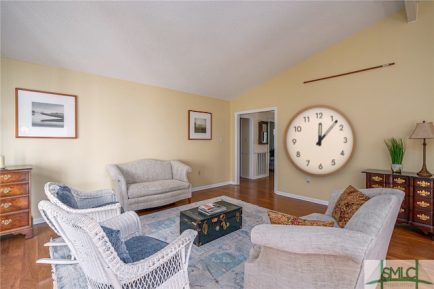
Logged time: {"hour": 12, "minute": 7}
